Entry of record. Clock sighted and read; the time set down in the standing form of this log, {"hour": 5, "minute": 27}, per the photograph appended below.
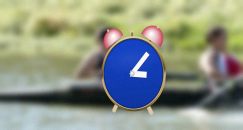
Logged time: {"hour": 3, "minute": 7}
